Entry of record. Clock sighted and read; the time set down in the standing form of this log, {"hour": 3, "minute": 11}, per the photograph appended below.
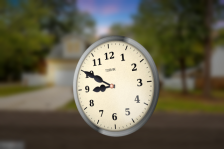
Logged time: {"hour": 8, "minute": 50}
